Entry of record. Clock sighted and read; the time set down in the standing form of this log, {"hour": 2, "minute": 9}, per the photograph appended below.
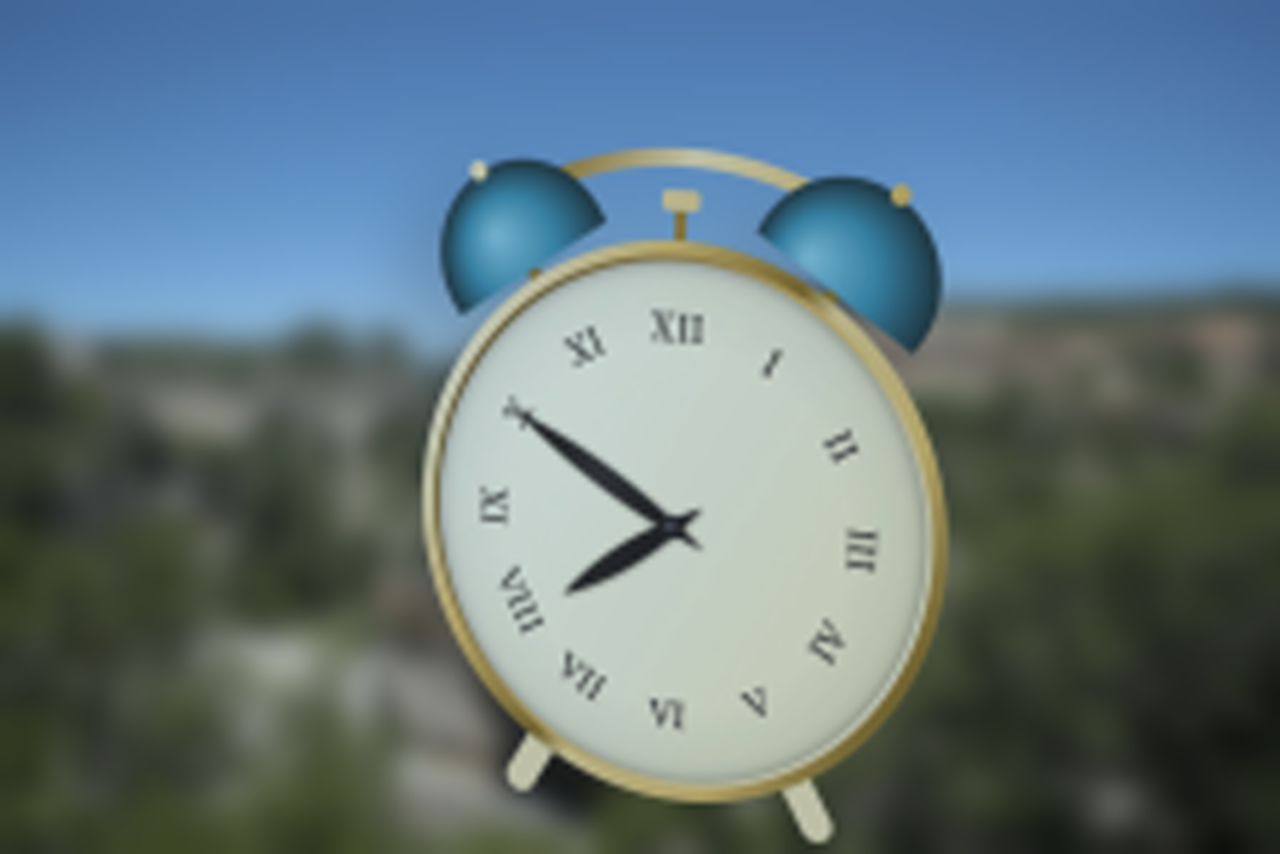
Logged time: {"hour": 7, "minute": 50}
